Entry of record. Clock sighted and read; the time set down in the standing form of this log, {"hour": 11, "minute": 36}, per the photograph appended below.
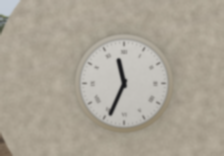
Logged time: {"hour": 11, "minute": 34}
